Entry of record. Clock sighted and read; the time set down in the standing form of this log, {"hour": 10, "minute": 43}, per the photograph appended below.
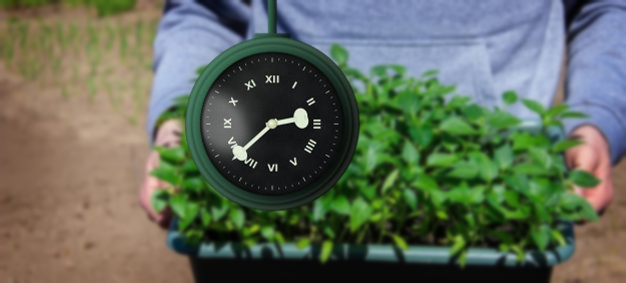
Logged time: {"hour": 2, "minute": 38}
